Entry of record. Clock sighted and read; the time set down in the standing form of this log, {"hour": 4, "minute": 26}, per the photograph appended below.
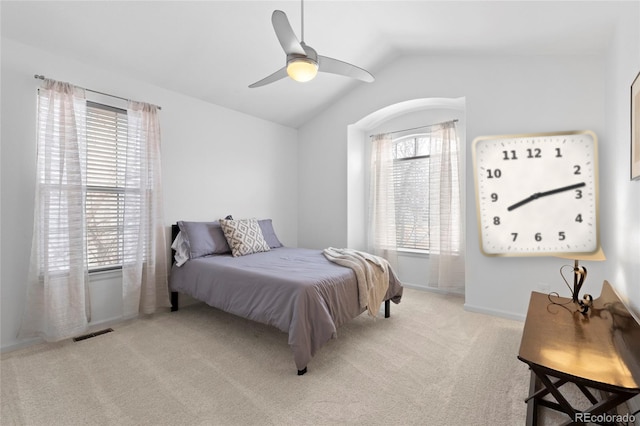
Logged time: {"hour": 8, "minute": 13}
